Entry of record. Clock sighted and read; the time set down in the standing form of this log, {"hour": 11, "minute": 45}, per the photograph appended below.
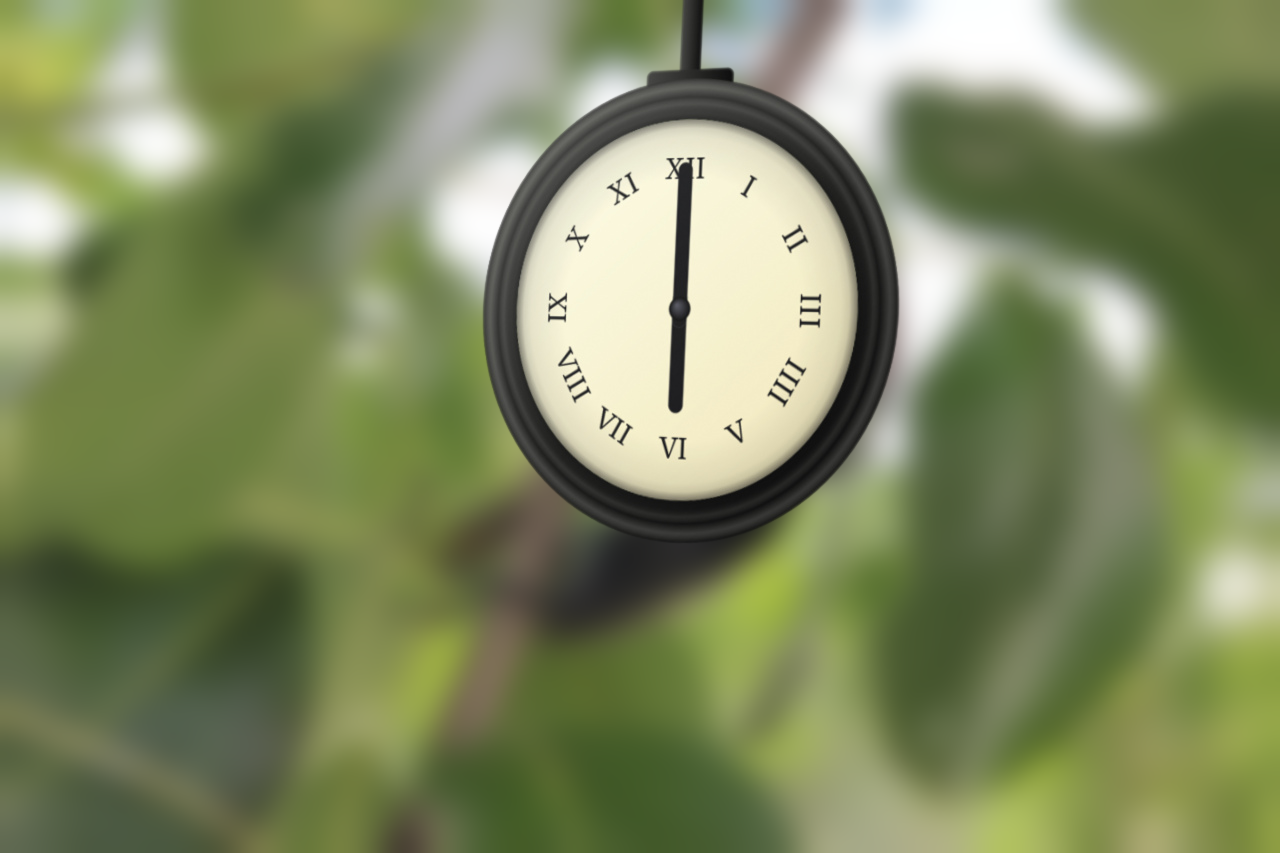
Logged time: {"hour": 6, "minute": 0}
